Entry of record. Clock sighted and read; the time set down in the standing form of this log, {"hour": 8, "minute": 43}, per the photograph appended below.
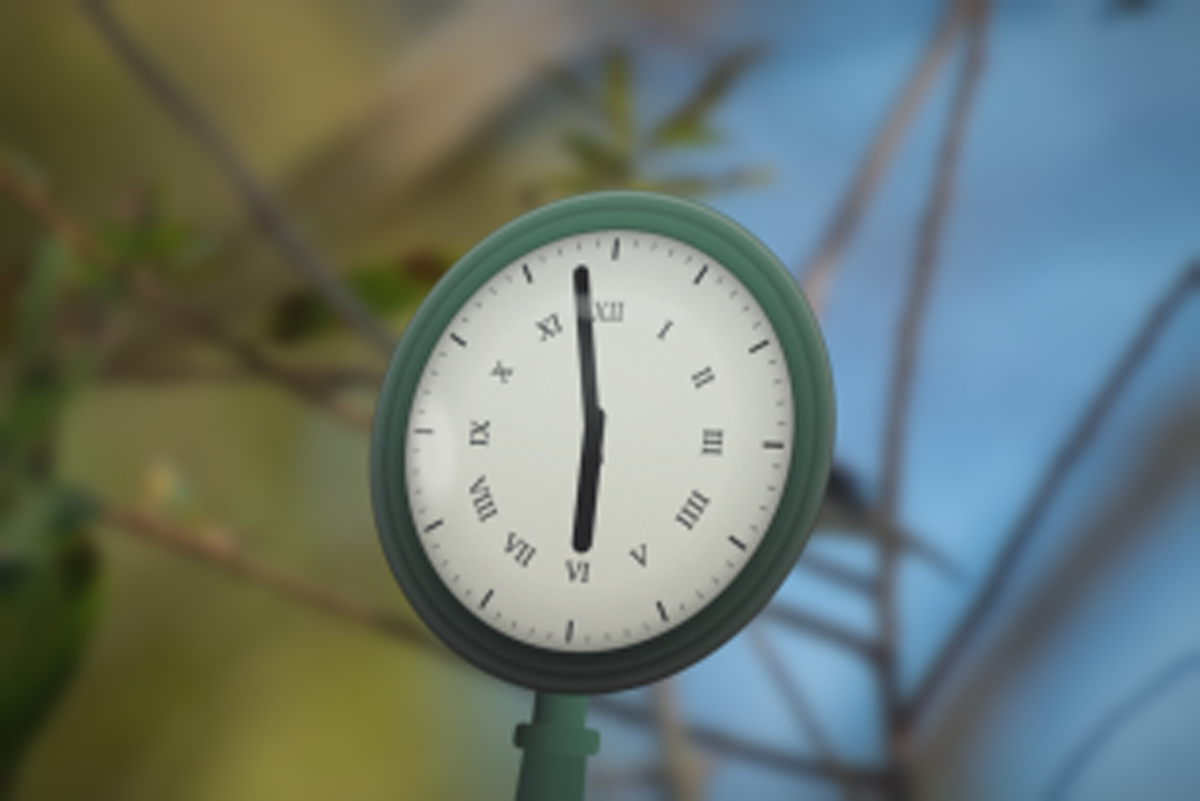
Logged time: {"hour": 5, "minute": 58}
